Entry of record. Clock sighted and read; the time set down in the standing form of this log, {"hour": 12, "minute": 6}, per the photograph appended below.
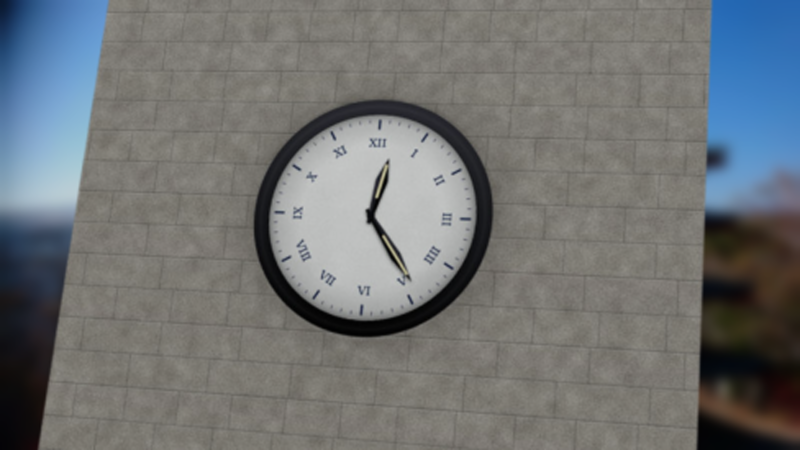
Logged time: {"hour": 12, "minute": 24}
